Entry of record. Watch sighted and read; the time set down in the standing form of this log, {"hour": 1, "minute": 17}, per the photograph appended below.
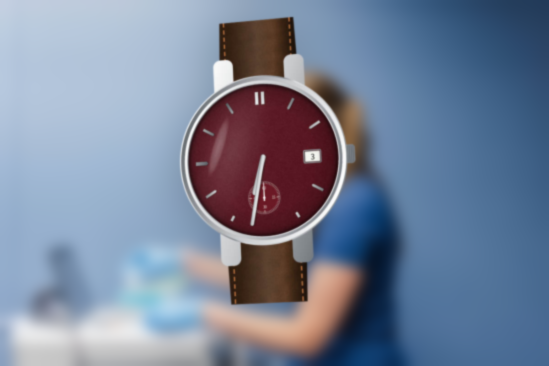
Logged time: {"hour": 6, "minute": 32}
